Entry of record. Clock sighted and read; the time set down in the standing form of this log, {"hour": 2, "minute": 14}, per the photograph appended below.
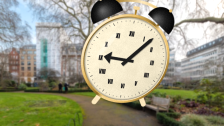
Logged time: {"hour": 9, "minute": 7}
